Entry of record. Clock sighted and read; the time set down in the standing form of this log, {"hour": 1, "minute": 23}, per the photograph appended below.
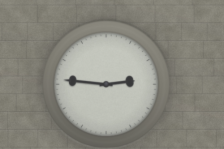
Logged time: {"hour": 2, "minute": 46}
